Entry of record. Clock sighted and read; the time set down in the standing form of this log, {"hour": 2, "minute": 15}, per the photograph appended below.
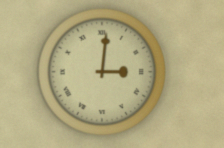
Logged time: {"hour": 3, "minute": 1}
